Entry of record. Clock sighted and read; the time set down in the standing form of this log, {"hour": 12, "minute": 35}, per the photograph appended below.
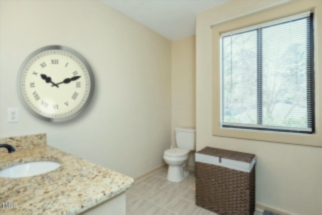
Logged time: {"hour": 10, "minute": 12}
